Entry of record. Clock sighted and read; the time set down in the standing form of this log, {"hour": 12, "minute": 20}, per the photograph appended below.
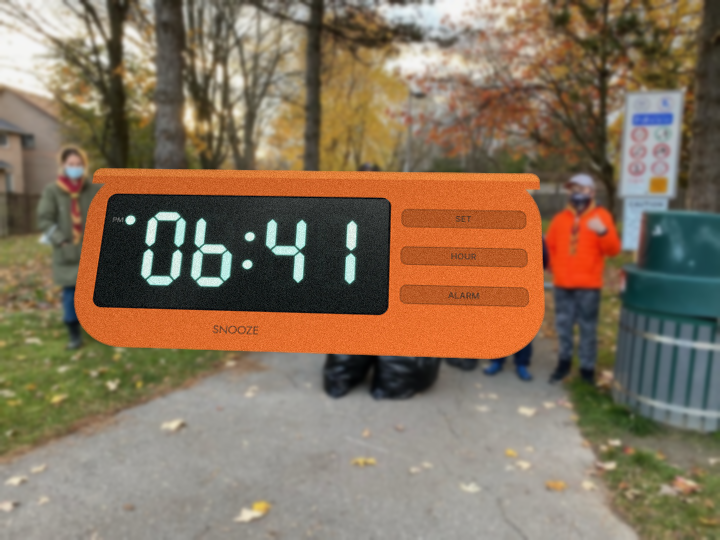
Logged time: {"hour": 6, "minute": 41}
